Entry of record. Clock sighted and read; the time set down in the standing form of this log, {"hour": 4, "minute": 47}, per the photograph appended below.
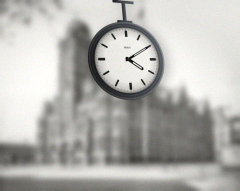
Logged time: {"hour": 4, "minute": 10}
